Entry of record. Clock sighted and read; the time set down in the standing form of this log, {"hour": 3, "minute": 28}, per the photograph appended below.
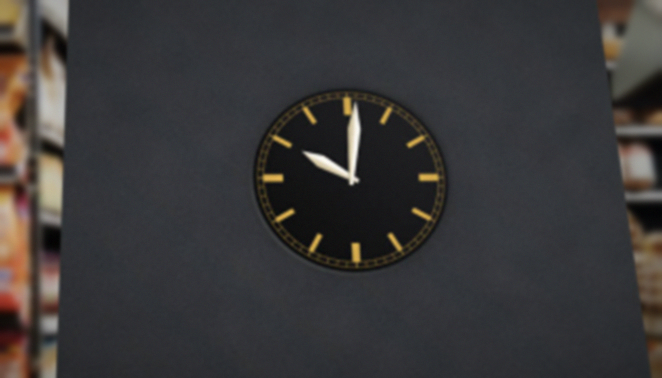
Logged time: {"hour": 10, "minute": 1}
